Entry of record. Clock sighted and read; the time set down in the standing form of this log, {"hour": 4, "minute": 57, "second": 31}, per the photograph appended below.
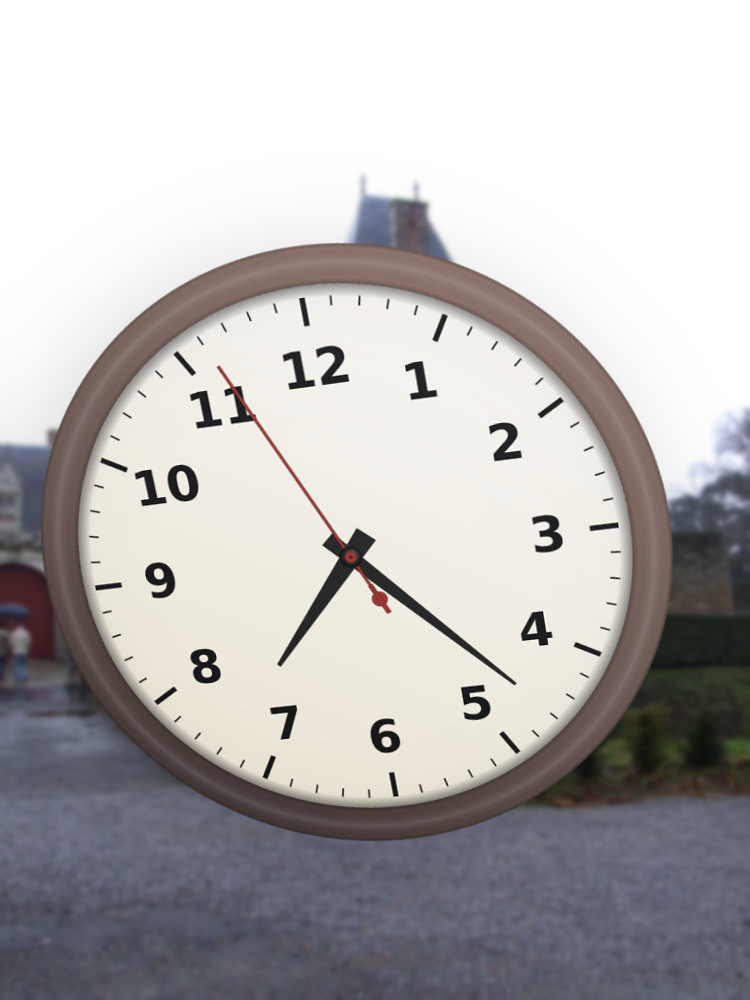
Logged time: {"hour": 7, "minute": 22, "second": 56}
